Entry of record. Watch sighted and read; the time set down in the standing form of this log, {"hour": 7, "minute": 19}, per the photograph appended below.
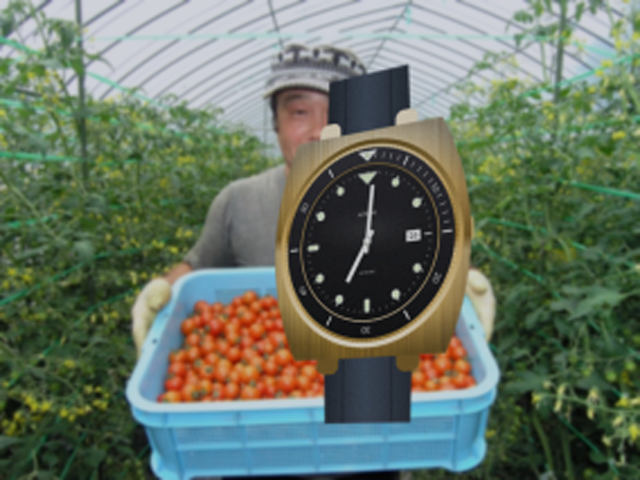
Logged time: {"hour": 7, "minute": 1}
